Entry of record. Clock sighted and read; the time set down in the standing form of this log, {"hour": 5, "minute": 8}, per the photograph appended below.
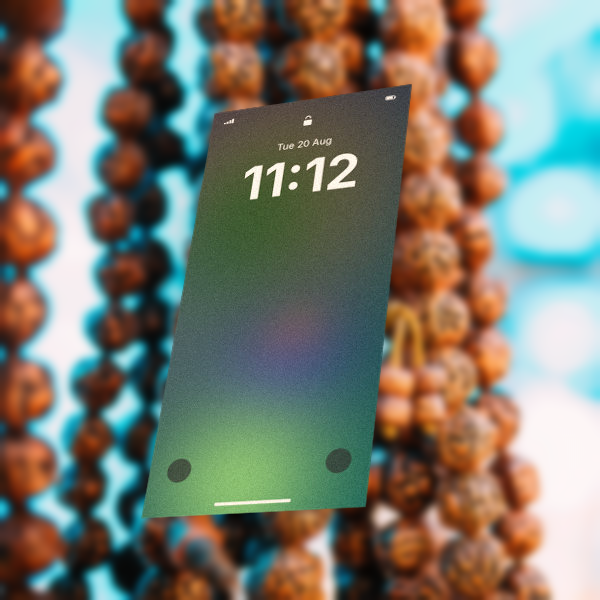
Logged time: {"hour": 11, "minute": 12}
